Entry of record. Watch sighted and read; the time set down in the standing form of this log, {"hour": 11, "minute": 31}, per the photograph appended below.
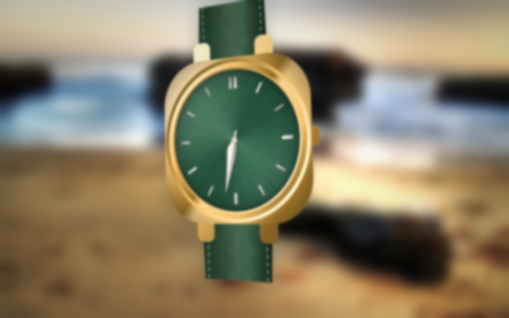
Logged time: {"hour": 6, "minute": 32}
